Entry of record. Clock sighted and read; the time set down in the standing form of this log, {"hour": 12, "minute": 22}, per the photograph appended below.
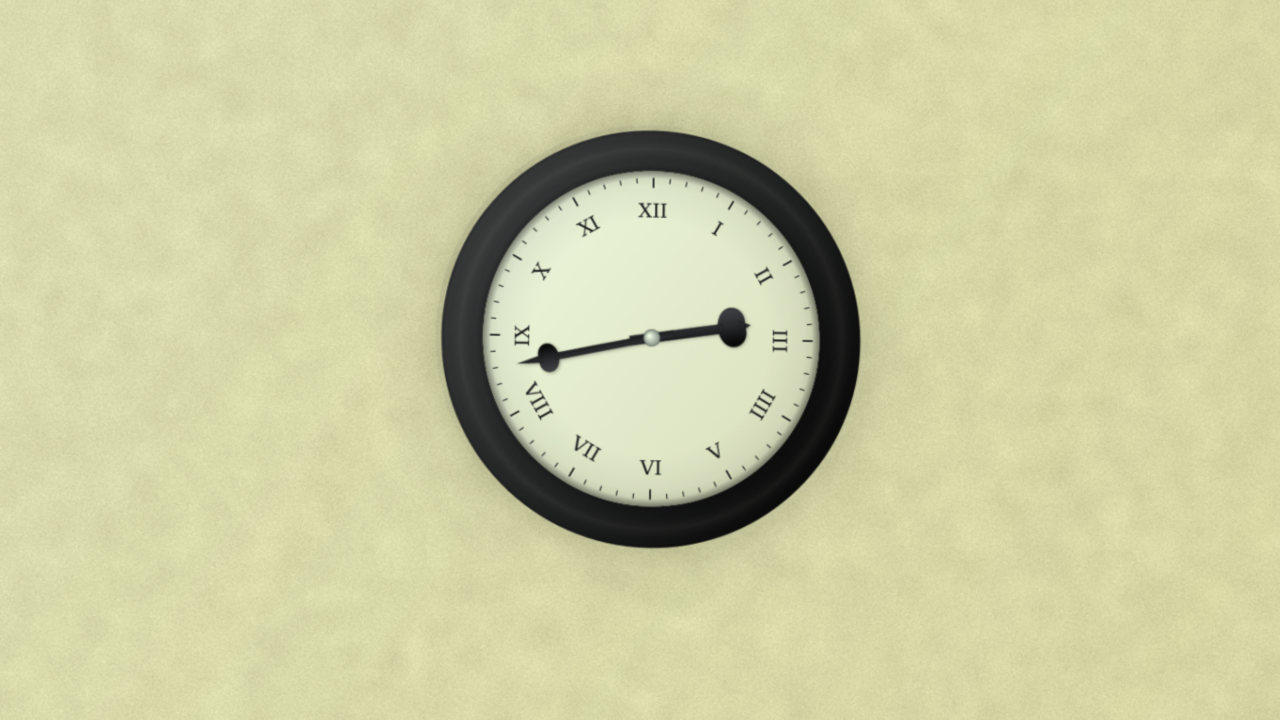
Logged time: {"hour": 2, "minute": 43}
